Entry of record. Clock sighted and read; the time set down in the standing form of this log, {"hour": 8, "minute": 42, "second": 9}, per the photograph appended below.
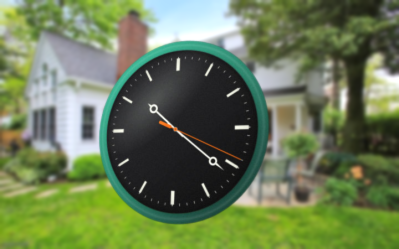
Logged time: {"hour": 10, "minute": 21, "second": 19}
